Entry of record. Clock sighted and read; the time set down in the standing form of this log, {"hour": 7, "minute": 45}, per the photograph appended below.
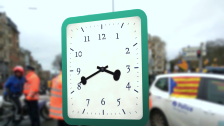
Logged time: {"hour": 3, "minute": 41}
